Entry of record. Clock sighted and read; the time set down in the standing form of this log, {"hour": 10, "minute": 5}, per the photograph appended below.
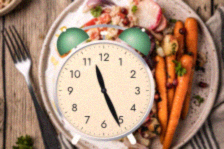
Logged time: {"hour": 11, "minute": 26}
